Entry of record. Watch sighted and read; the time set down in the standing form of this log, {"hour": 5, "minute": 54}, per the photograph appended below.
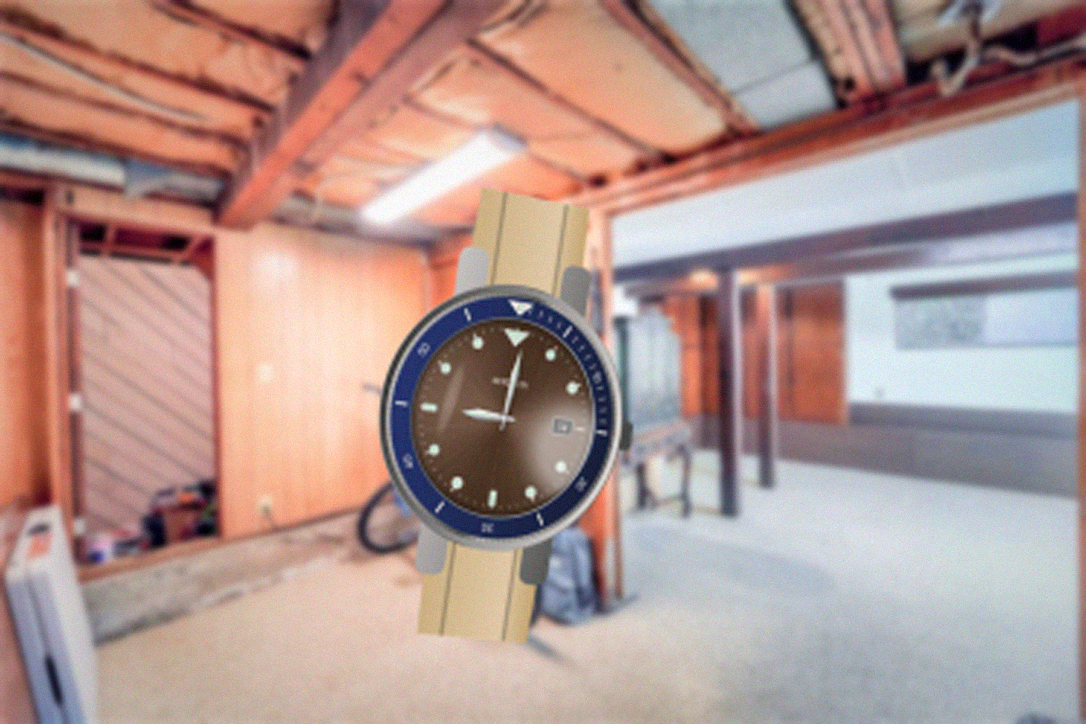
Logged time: {"hour": 9, "minute": 1}
